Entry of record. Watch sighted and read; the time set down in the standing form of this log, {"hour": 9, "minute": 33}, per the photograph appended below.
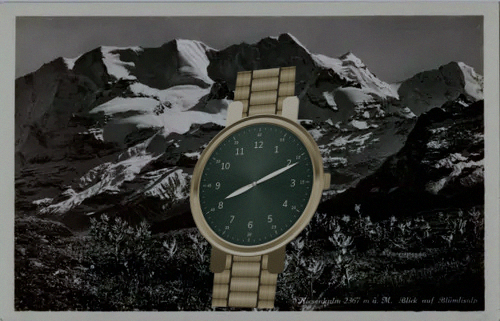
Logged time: {"hour": 8, "minute": 11}
